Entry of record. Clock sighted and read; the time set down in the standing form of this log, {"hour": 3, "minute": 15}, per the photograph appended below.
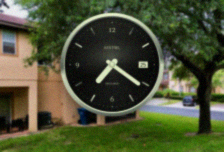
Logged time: {"hour": 7, "minute": 21}
